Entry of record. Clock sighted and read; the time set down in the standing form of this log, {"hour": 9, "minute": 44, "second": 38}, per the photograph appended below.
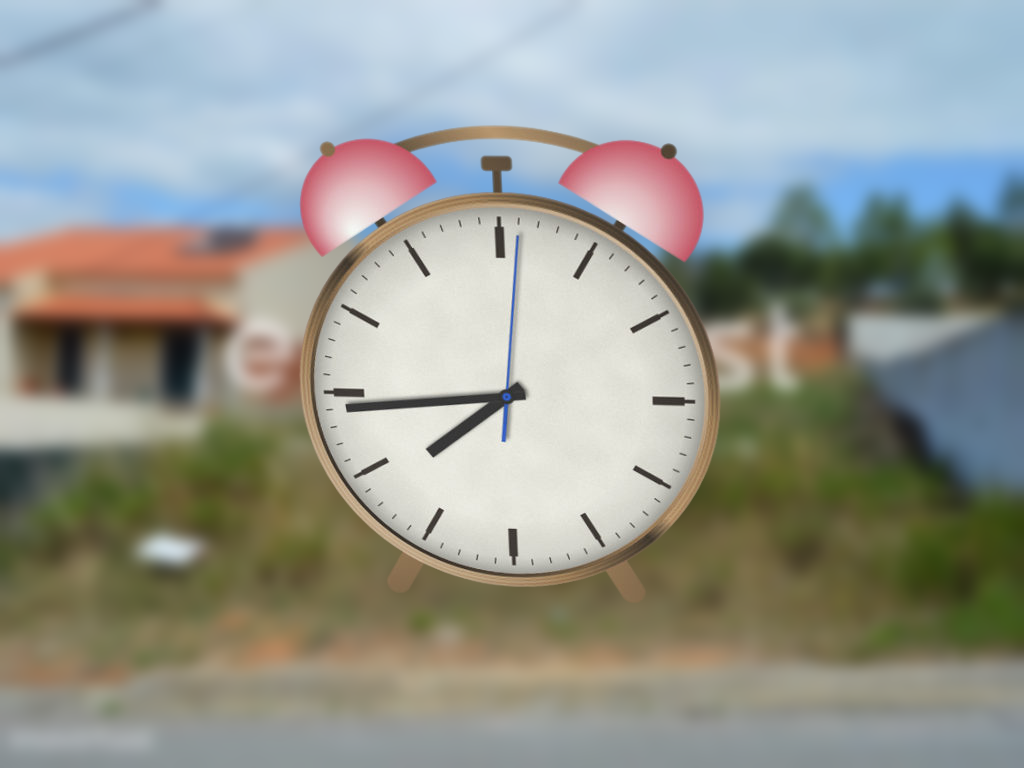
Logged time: {"hour": 7, "minute": 44, "second": 1}
